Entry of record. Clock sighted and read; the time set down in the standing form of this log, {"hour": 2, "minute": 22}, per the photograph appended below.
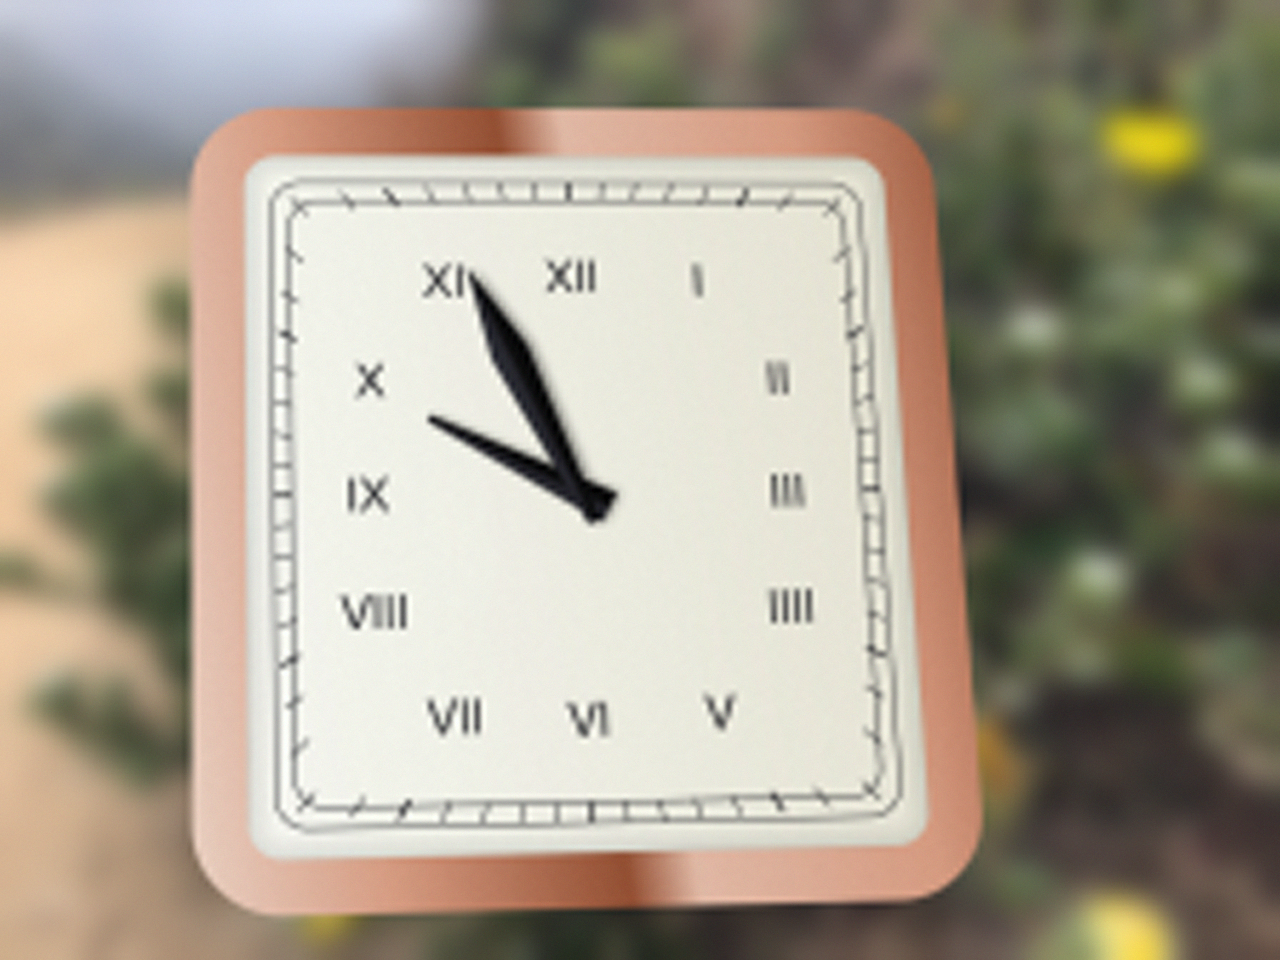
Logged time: {"hour": 9, "minute": 56}
